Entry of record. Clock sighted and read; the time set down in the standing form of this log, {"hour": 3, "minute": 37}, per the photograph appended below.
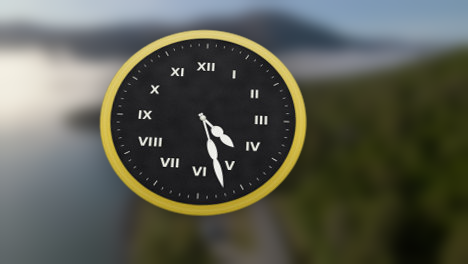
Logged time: {"hour": 4, "minute": 27}
